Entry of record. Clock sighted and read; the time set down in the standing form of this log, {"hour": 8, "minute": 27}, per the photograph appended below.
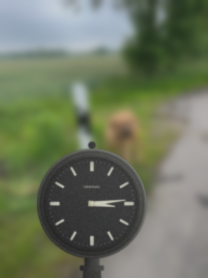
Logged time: {"hour": 3, "minute": 14}
